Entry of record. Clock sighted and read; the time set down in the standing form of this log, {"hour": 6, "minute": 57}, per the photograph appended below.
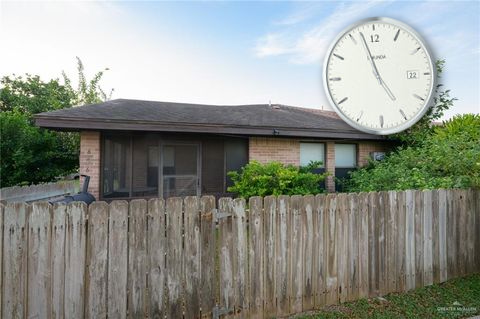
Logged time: {"hour": 4, "minute": 57}
